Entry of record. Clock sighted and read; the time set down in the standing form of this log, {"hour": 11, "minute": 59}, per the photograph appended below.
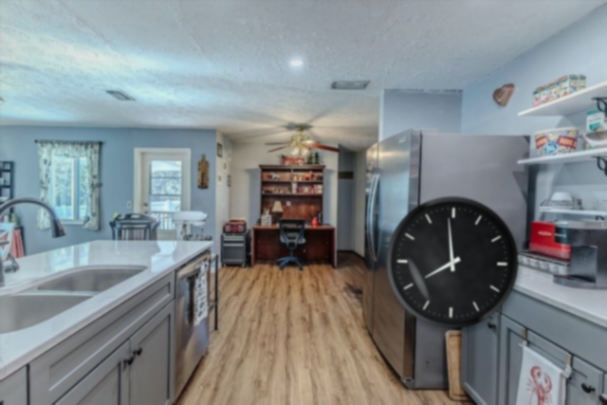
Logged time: {"hour": 7, "minute": 59}
